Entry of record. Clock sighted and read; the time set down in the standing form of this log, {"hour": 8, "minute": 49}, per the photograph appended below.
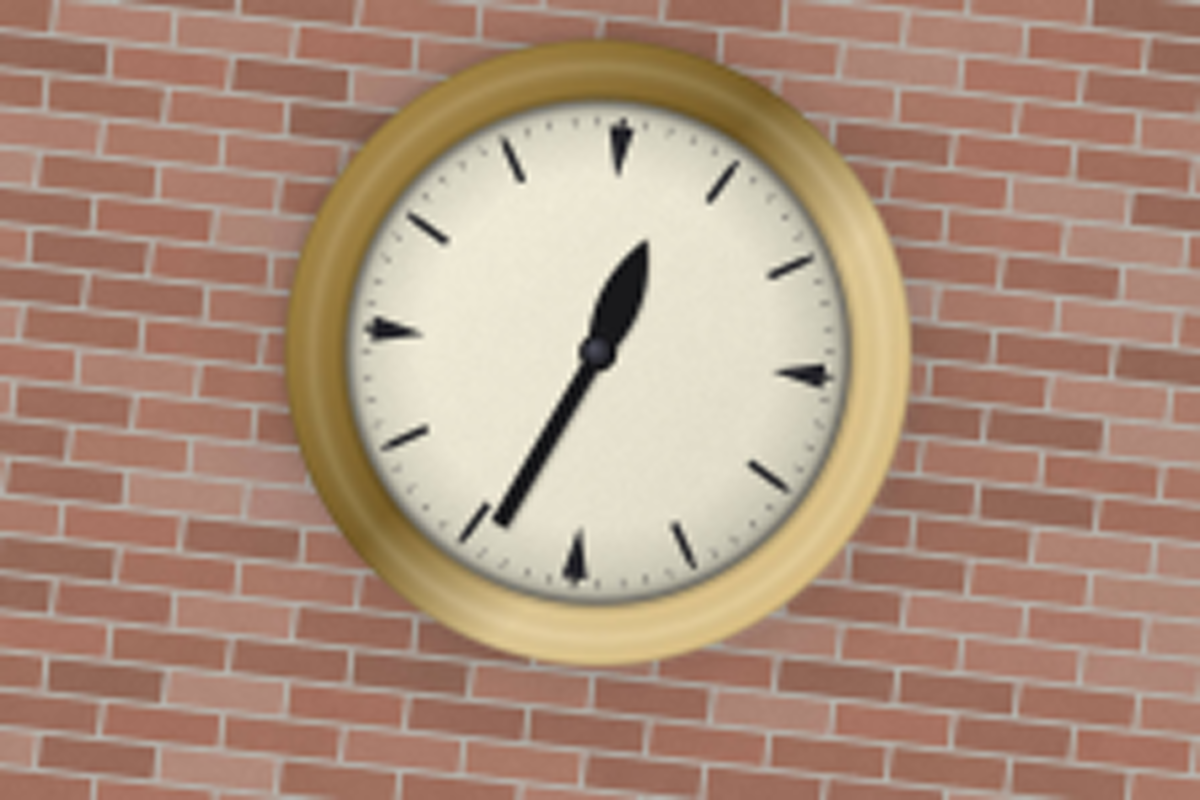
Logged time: {"hour": 12, "minute": 34}
